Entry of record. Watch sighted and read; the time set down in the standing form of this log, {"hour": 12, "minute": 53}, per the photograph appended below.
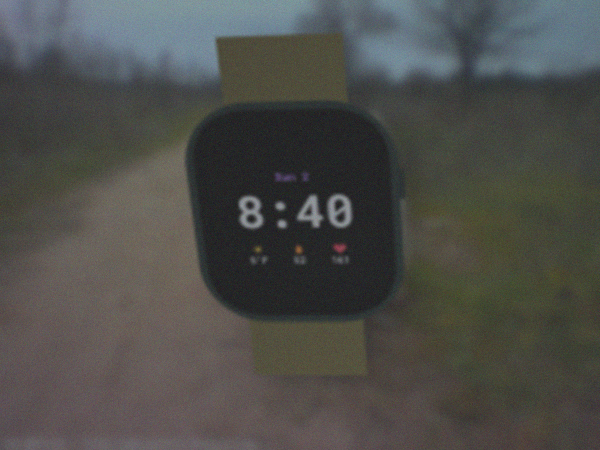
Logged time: {"hour": 8, "minute": 40}
